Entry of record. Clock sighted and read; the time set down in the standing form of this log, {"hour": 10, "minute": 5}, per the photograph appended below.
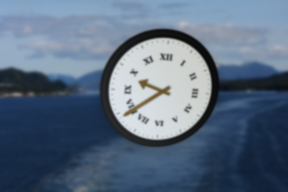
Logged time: {"hour": 9, "minute": 39}
